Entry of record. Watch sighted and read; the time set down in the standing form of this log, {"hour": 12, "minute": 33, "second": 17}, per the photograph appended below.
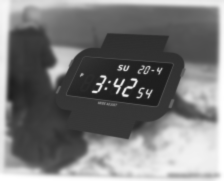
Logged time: {"hour": 3, "minute": 42, "second": 54}
